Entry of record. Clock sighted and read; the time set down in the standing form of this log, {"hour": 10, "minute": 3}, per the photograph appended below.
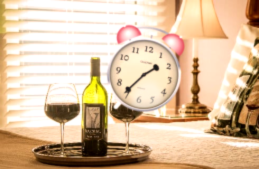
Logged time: {"hour": 1, "minute": 36}
